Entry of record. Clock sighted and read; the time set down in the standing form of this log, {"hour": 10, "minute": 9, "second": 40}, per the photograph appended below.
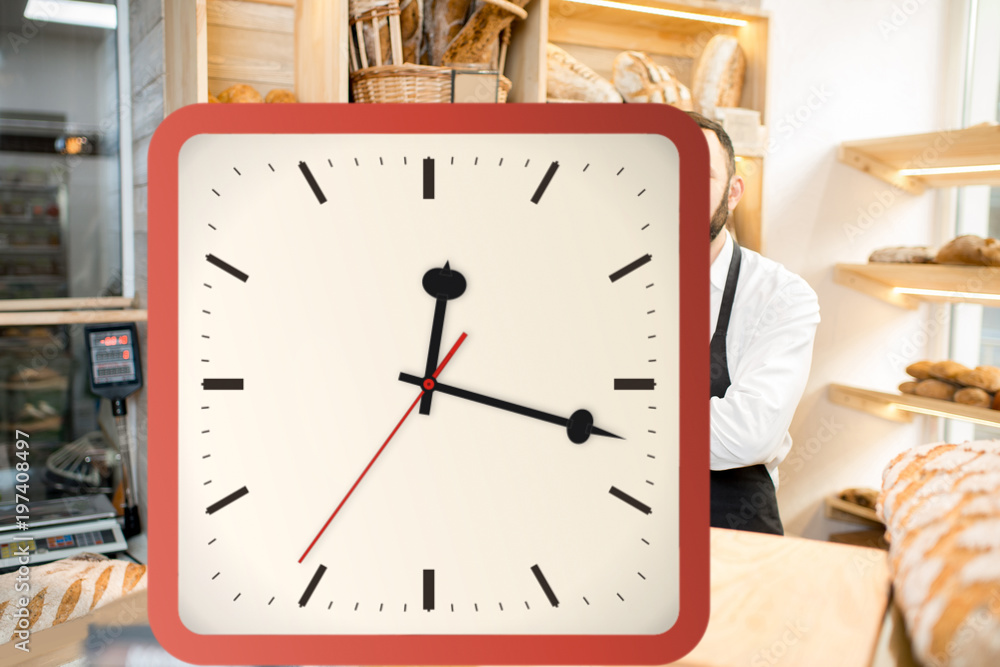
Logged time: {"hour": 12, "minute": 17, "second": 36}
